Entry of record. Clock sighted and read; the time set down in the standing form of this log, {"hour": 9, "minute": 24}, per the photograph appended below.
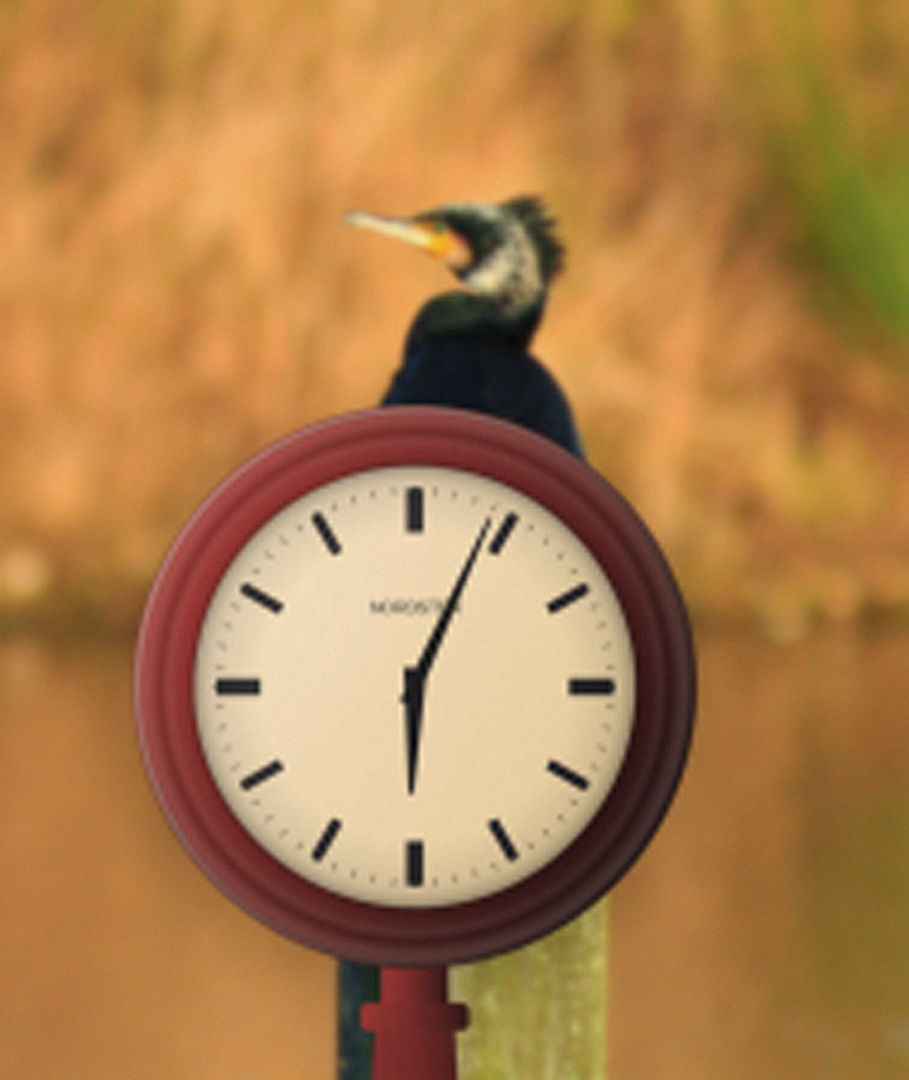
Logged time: {"hour": 6, "minute": 4}
